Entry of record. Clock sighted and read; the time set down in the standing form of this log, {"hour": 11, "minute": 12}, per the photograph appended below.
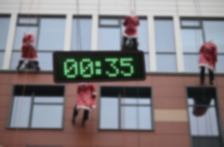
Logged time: {"hour": 0, "minute": 35}
